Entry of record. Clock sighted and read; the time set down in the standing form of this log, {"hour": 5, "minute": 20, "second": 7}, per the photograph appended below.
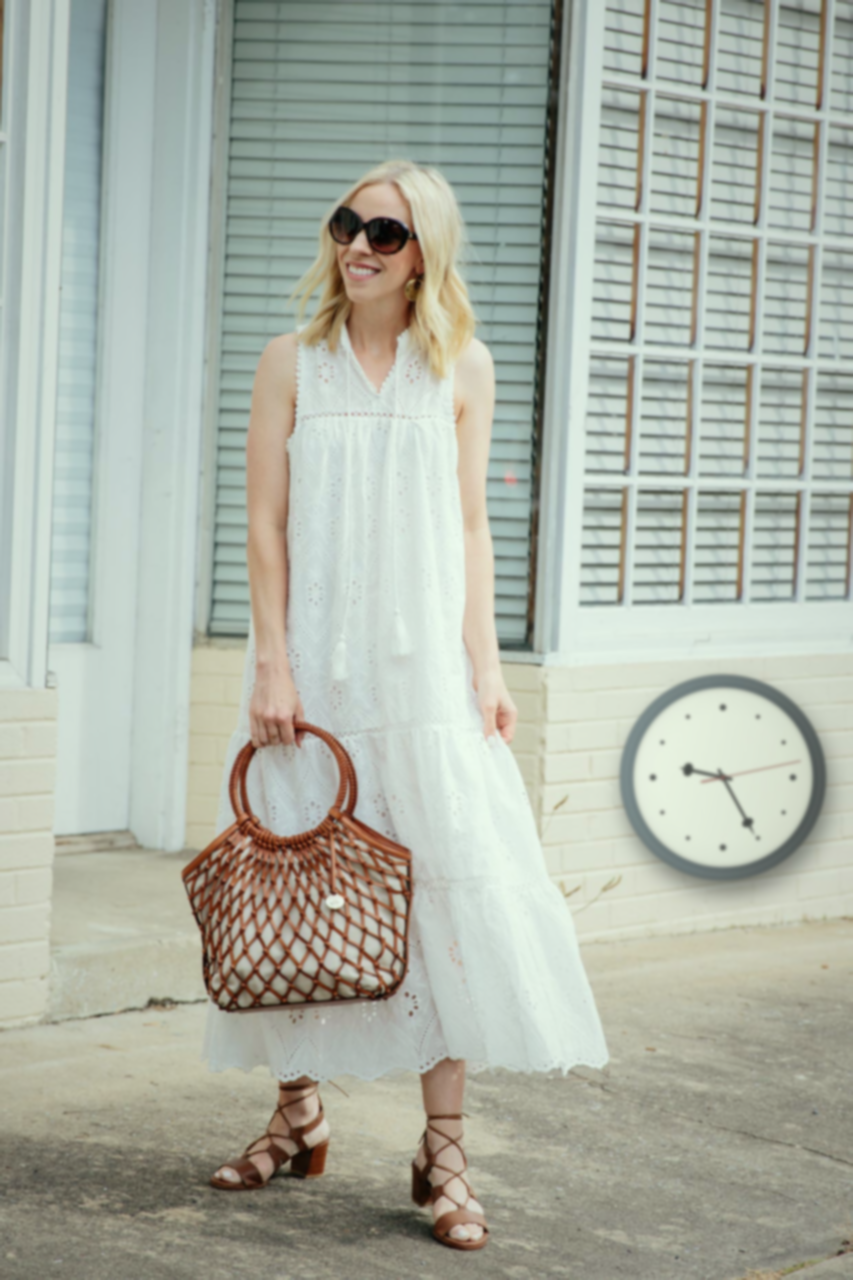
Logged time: {"hour": 9, "minute": 25, "second": 13}
